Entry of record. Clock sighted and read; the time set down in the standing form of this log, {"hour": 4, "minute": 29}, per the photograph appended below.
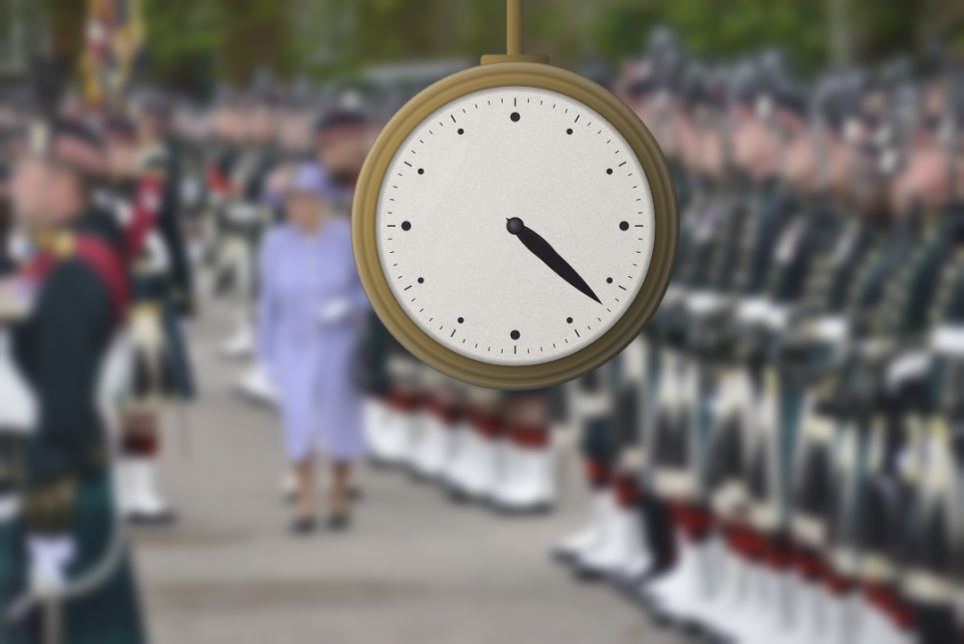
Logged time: {"hour": 4, "minute": 22}
